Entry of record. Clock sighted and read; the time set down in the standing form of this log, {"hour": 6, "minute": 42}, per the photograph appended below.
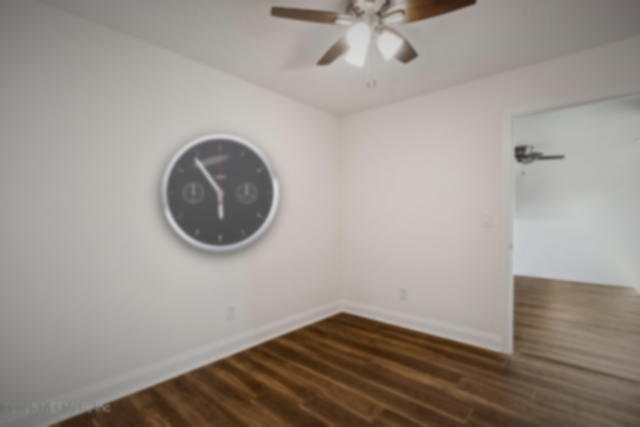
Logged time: {"hour": 5, "minute": 54}
